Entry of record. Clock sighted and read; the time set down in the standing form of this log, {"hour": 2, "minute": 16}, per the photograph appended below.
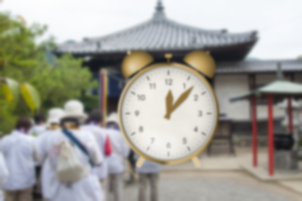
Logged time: {"hour": 12, "minute": 7}
